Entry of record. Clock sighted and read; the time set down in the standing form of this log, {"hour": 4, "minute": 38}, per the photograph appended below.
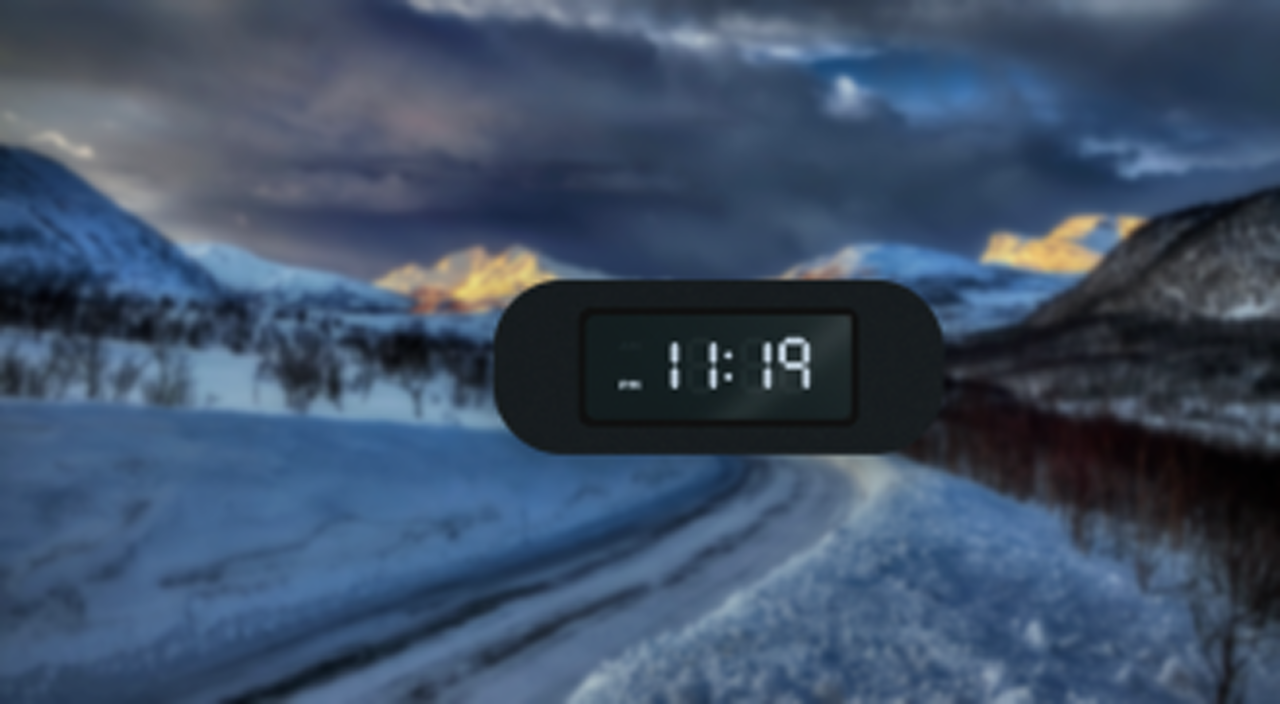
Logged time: {"hour": 11, "minute": 19}
